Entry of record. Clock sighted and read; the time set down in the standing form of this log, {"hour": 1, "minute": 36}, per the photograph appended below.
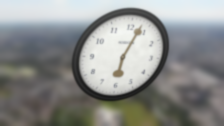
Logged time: {"hour": 6, "minute": 3}
